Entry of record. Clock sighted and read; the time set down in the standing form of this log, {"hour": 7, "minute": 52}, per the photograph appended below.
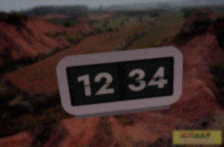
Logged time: {"hour": 12, "minute": 34}
